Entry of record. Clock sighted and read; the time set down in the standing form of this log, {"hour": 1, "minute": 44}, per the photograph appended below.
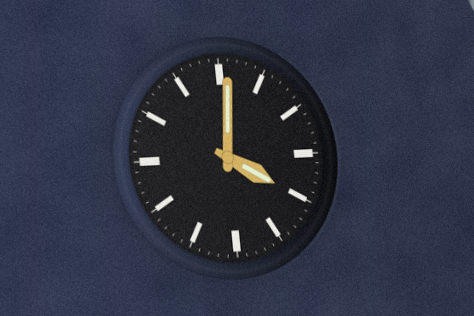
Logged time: {"hour": 4, "minute": 1}
